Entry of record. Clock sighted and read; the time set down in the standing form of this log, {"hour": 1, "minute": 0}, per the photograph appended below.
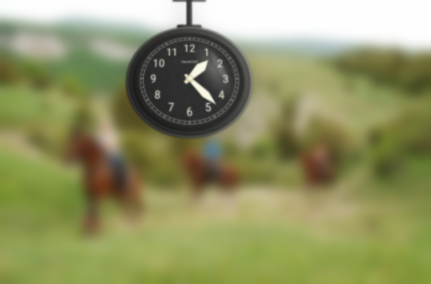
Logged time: {"hour": 1, "minute": 23}
